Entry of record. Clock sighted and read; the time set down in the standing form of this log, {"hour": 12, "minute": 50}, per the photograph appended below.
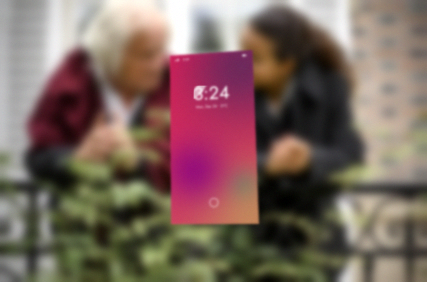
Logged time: {"hour": 3, "minute": 24}
